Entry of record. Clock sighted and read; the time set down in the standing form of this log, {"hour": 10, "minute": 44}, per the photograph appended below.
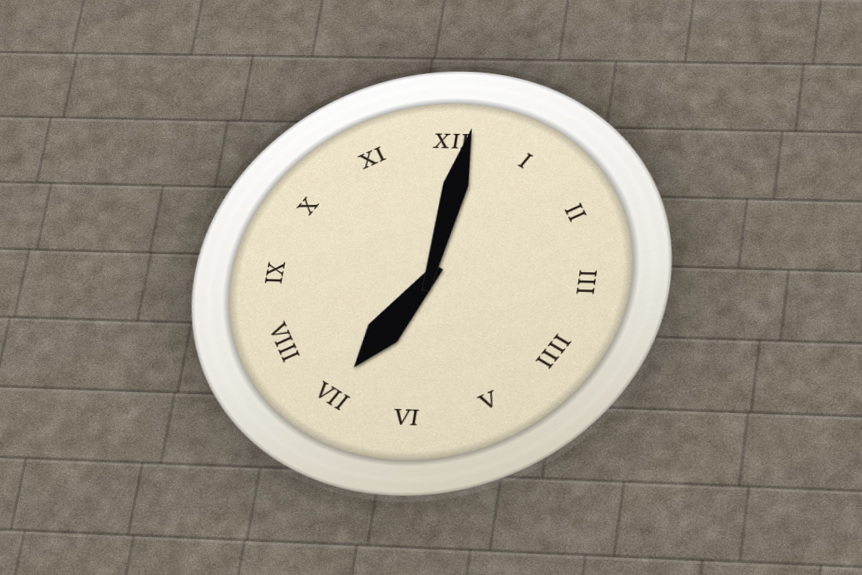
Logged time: {"hour": 7, "minute": 1}
